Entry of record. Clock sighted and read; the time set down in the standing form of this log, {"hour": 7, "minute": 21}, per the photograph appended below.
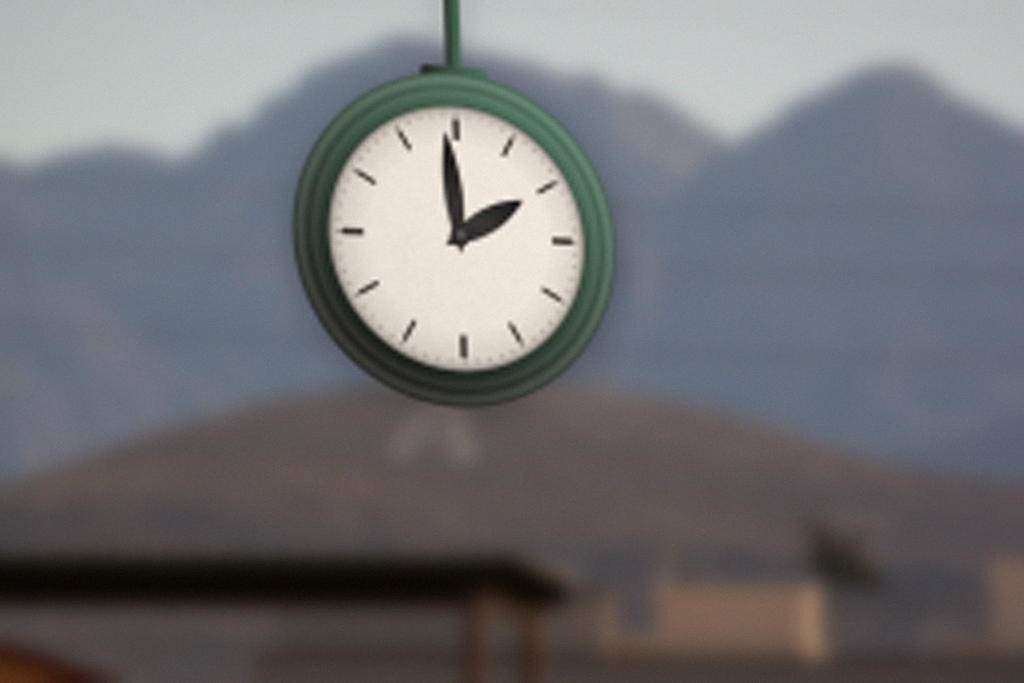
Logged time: {"hour": 1, "minute": 59}
